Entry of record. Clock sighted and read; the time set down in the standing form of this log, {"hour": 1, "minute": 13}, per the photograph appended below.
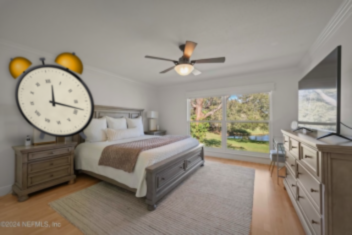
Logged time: {"hour": 12, "minute": 18}
